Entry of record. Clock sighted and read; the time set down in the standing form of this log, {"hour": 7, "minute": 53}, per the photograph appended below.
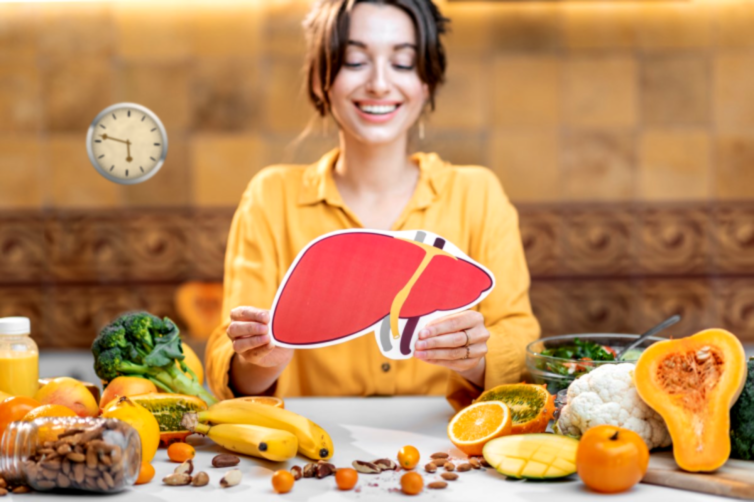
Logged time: {"hour": 5, "minute": 47}
